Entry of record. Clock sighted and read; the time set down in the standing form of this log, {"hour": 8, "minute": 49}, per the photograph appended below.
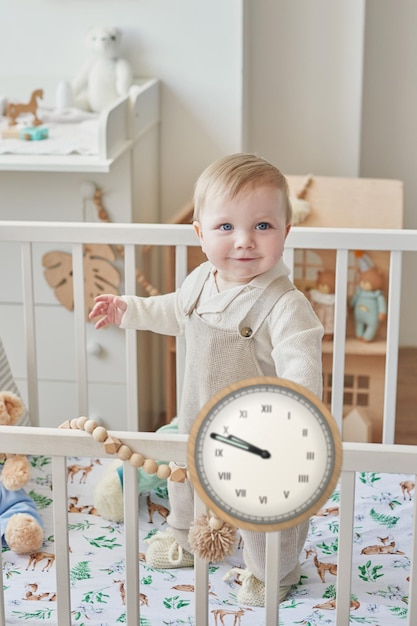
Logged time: {"hour": 9, "minute": 48}
